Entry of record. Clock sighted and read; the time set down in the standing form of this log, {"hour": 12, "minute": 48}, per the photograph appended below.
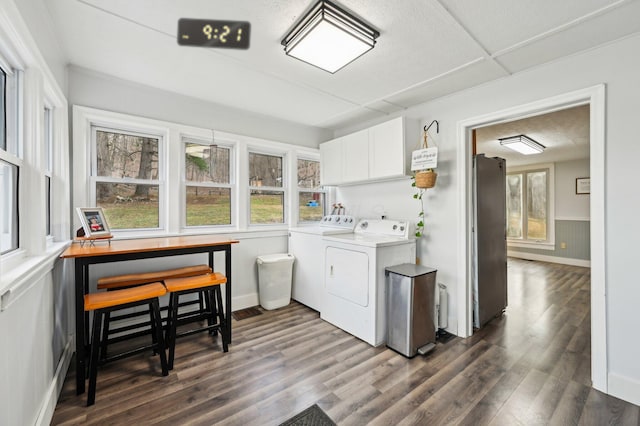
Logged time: {"hour": 9, "minute": 21}
